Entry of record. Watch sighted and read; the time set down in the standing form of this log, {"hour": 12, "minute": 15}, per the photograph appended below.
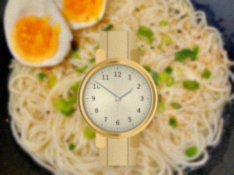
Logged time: {"hour": 1, "minute": 51}
